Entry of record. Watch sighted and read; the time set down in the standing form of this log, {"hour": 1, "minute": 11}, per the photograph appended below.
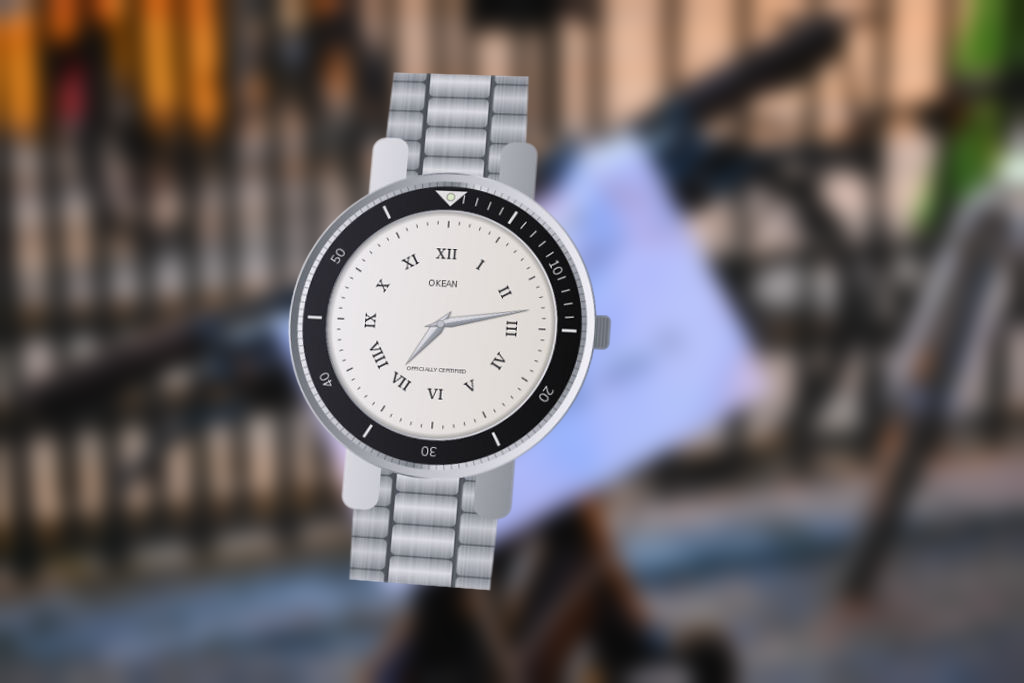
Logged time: {"hour": 7, "minute": 13}
